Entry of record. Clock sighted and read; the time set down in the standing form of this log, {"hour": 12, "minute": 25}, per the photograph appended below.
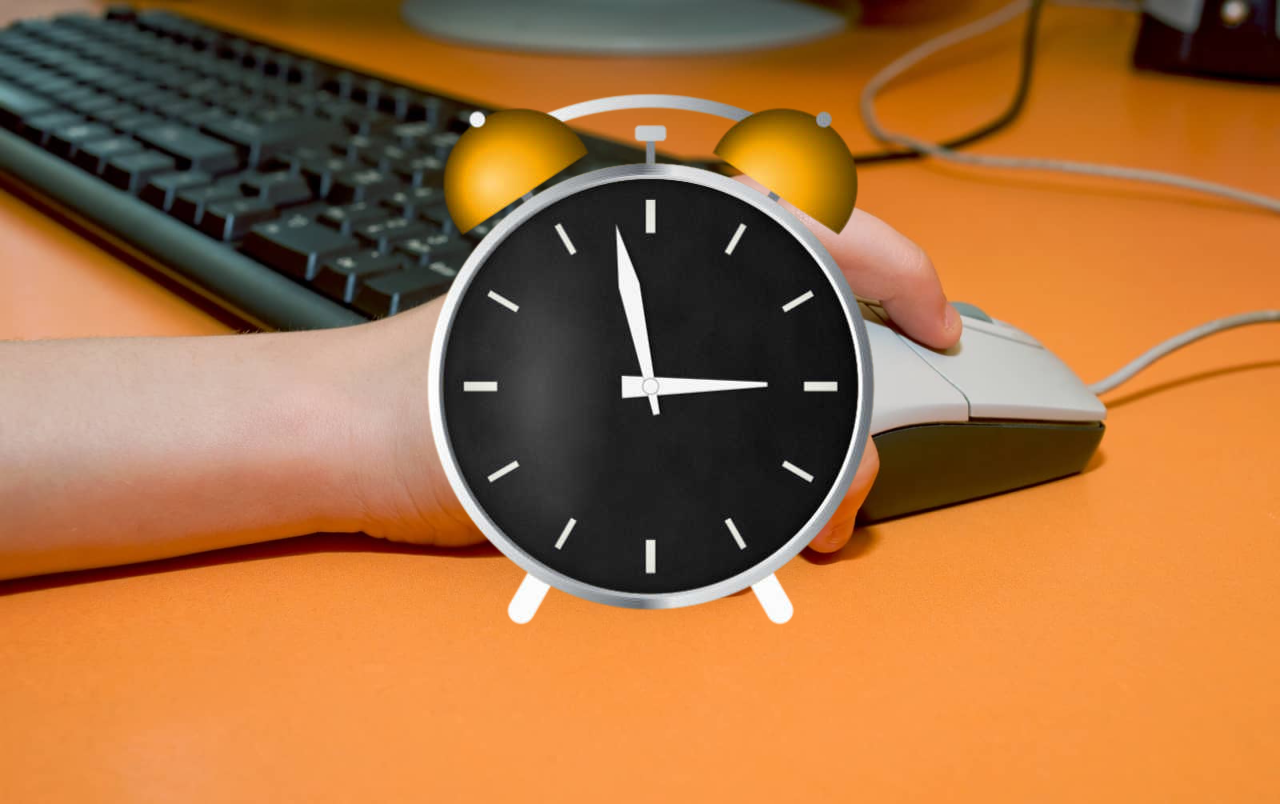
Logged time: {"hour": 2, "minute": 58}
